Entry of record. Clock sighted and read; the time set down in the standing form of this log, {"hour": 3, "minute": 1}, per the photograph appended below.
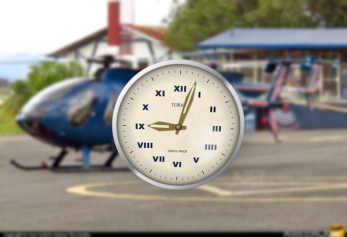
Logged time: {"hour": 9, "minute": 3}
